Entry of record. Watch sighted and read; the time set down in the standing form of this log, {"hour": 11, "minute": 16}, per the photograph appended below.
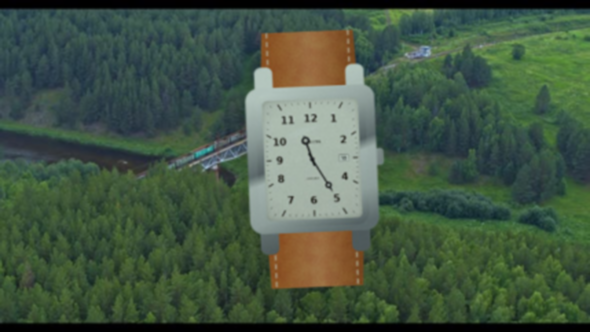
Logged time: {"hour": 11, "minute": 25}
